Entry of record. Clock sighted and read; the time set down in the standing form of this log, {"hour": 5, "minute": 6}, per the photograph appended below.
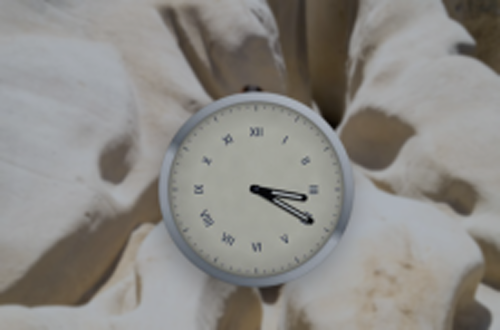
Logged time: {"hour": 3, "minute": 20}
